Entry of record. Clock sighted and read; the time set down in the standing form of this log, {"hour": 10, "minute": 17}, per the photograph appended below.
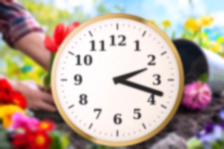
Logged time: {"hour": 2, "minute": 18}
